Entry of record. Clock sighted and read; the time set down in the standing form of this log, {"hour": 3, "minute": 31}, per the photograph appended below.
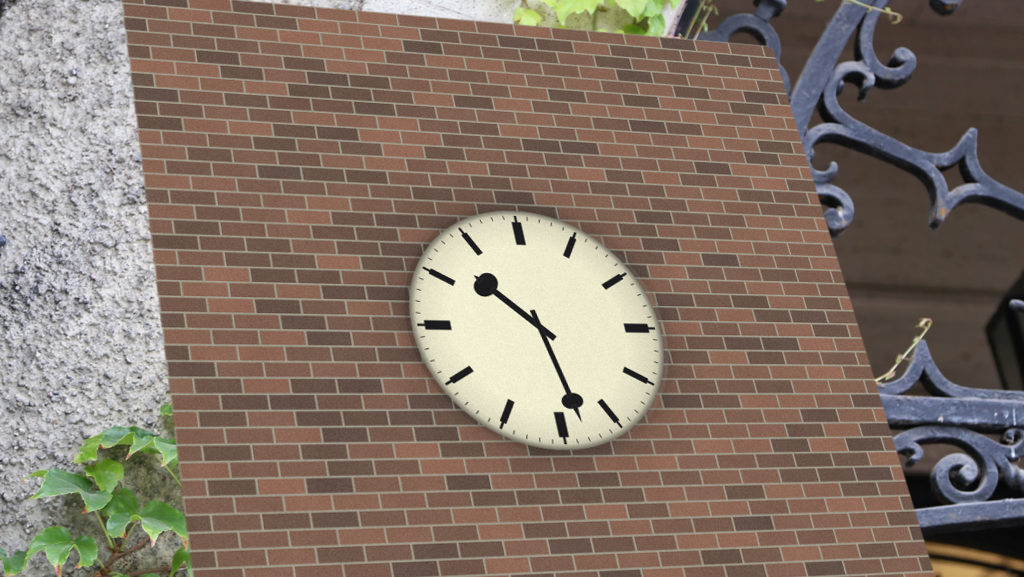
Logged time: {"hour": 10, "minute": 28}
